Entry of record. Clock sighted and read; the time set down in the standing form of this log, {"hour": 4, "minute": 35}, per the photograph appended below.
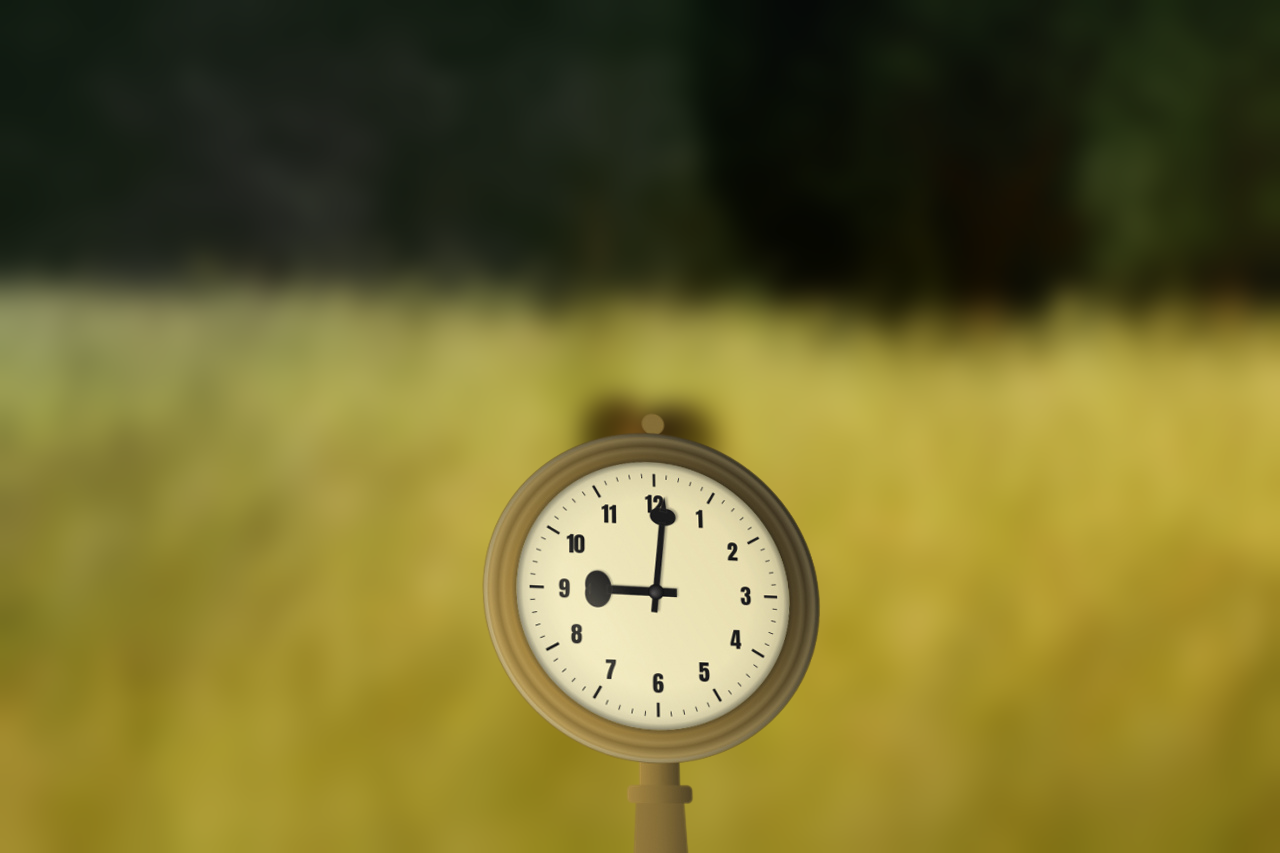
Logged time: {"hour": 9, "minute": 1}
